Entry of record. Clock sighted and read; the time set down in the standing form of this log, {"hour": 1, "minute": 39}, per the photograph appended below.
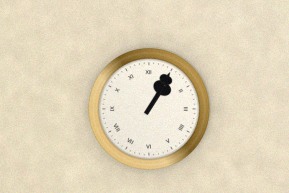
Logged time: {"hour": 1, "minute": 5}
